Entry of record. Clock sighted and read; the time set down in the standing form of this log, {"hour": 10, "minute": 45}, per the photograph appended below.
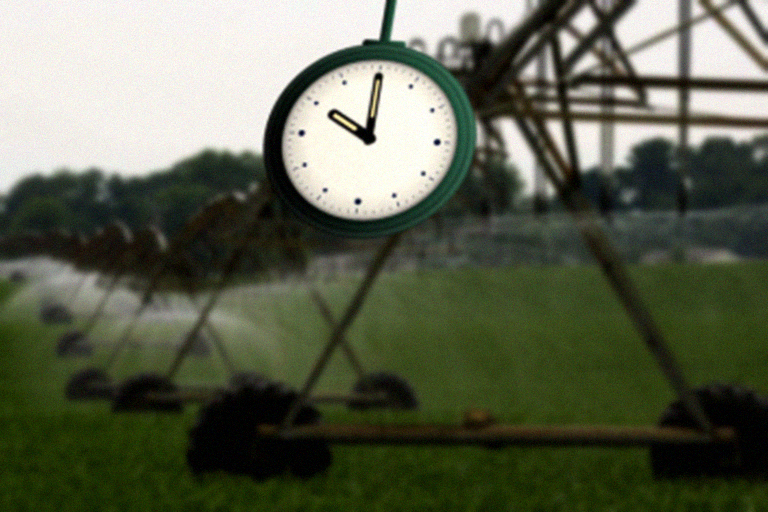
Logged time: {"hour": 10, "minute": 0}
